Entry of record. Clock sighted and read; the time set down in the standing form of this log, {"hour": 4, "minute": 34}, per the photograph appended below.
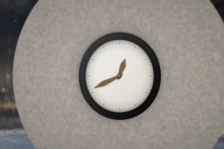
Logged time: {"hour": 12, "minute": 41}
